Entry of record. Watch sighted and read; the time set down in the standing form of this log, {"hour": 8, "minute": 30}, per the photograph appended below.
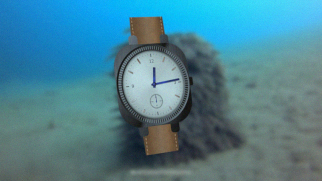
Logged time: {"hour": 12, "minute": 14}
